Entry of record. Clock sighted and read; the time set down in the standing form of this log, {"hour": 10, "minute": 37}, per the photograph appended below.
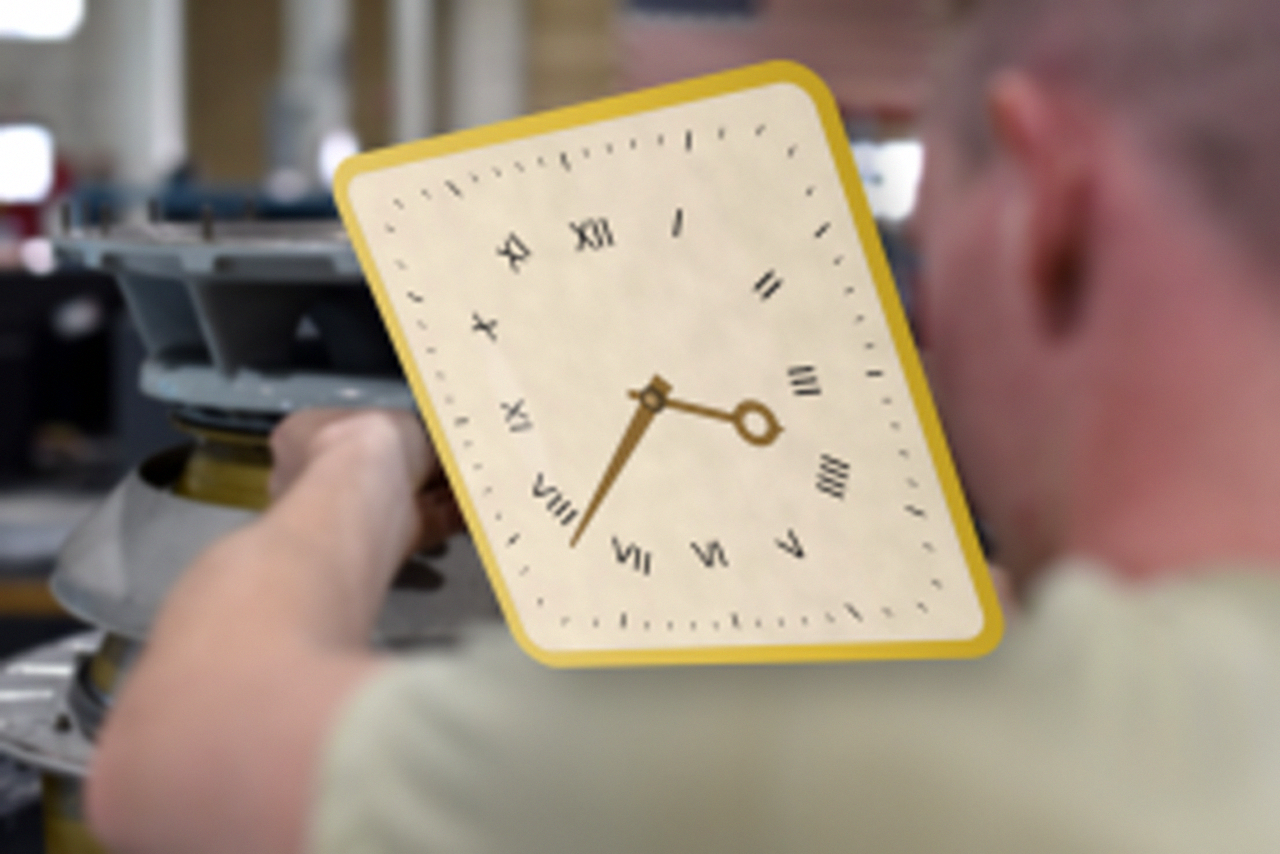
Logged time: {"hour": 3, "minute": 38}
